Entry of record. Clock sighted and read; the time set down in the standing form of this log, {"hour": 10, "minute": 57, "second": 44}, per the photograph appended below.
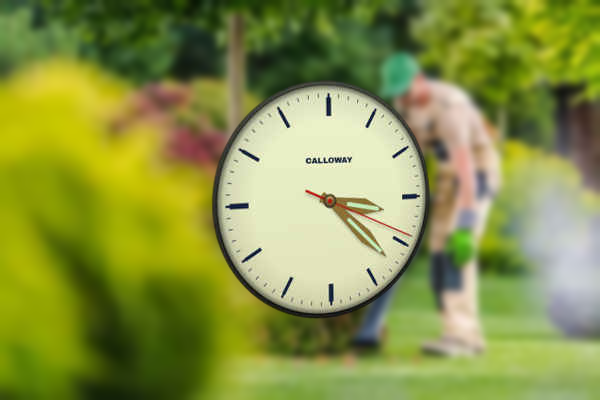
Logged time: {"hour": 3, "minute": 22, "second": 19}
